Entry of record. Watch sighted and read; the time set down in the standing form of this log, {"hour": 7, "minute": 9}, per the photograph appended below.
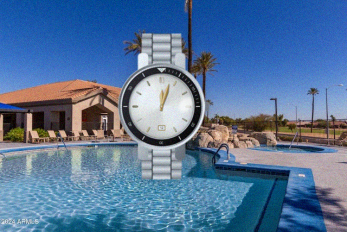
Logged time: {"hour": 12, "minute": 3}
